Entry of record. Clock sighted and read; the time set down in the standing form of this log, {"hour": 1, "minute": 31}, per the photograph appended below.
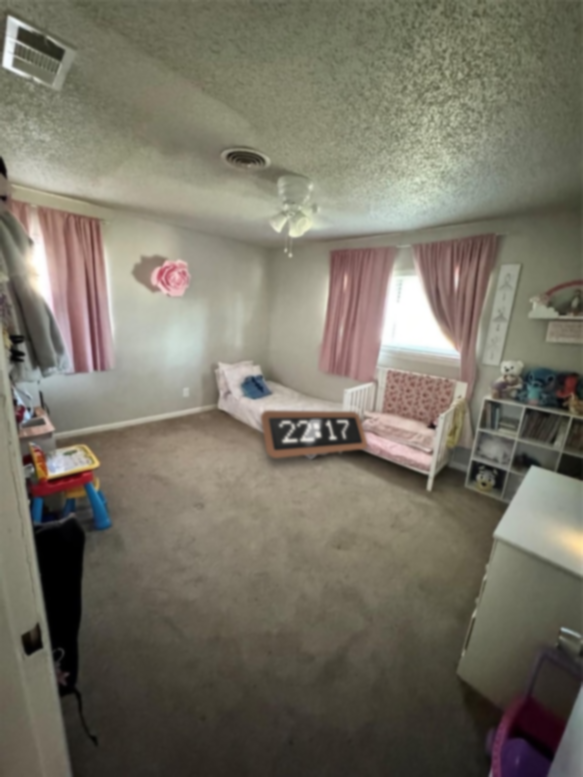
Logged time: {"hour": 22, "minute": 17}
